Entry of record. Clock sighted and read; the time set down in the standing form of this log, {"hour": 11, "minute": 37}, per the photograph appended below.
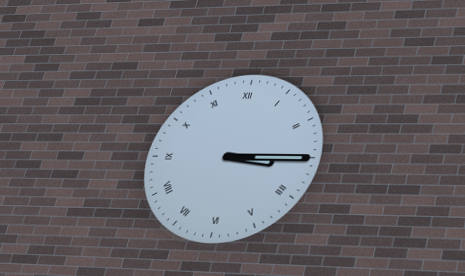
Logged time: {"hour": 3, "minute": 15}
